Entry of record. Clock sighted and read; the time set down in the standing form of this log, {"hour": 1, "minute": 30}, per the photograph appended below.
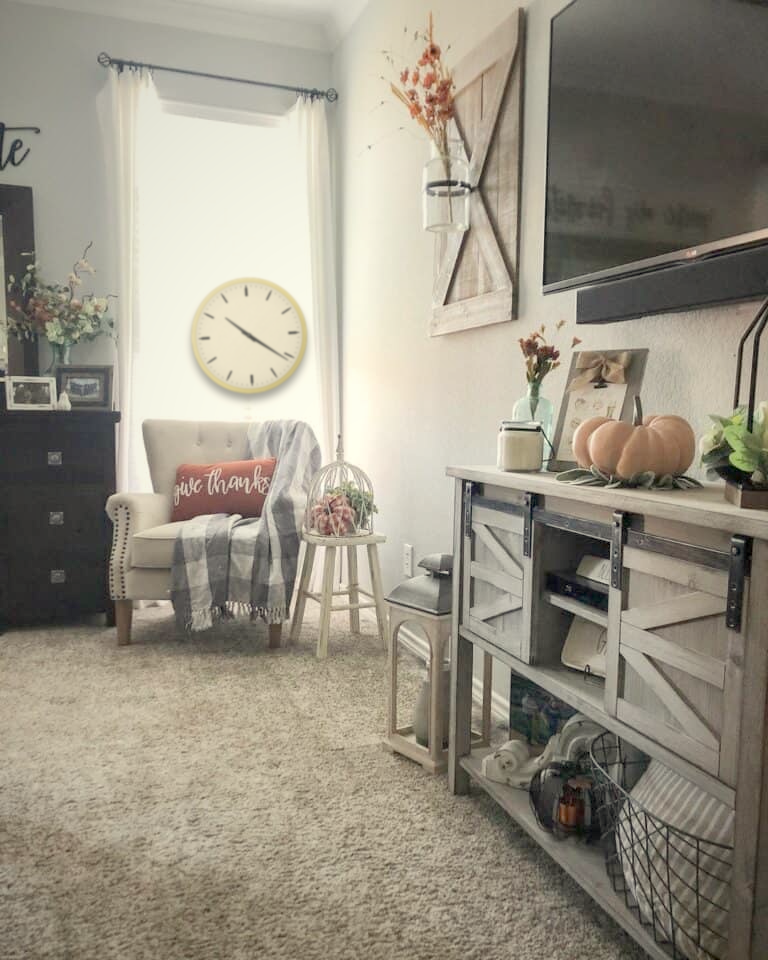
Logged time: {"hour": 10, "minute": 21}
